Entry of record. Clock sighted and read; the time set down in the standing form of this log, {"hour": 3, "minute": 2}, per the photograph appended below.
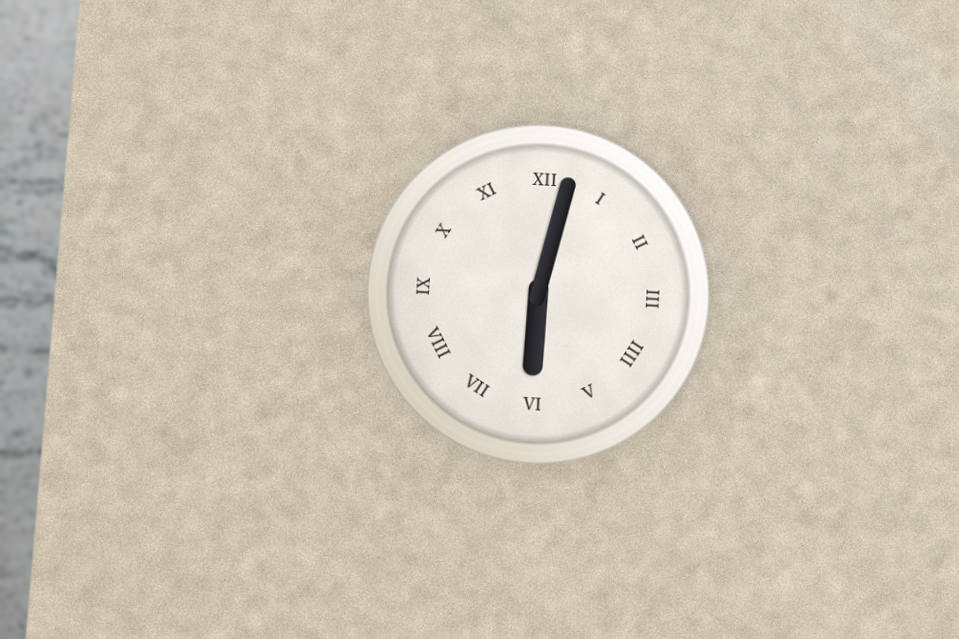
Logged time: {"hour": 6, "minute": 2}
